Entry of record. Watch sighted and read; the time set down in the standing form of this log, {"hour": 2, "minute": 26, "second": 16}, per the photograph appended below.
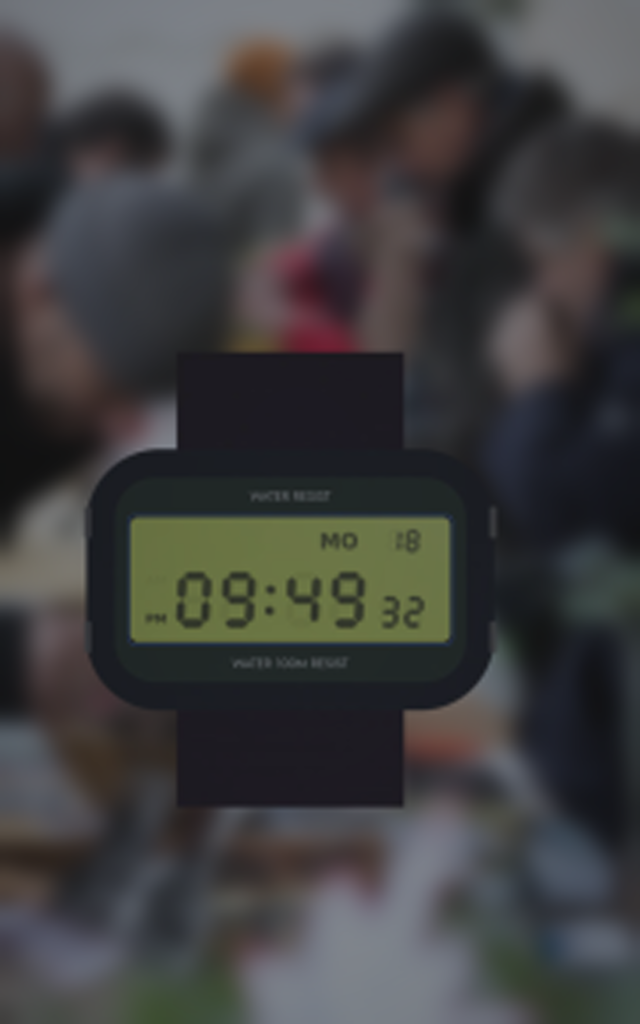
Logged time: {"hour": 9, "minute": 49, "second": 32}
